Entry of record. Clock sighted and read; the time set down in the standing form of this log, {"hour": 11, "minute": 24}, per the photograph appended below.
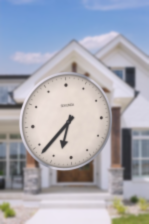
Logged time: {"hour": 6, "minute": 38}
